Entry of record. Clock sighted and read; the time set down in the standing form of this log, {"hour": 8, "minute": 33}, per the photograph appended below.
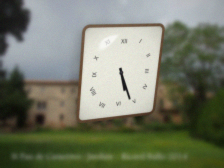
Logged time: {"hour": 5, "minute": 26}
